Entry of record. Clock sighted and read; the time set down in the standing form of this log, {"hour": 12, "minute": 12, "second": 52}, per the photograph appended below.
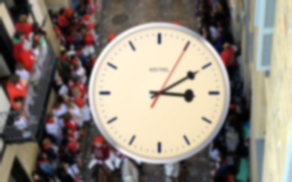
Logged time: {"hour": 3, "minute": 10, "second": 5}
